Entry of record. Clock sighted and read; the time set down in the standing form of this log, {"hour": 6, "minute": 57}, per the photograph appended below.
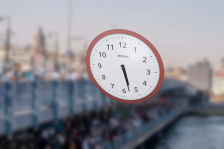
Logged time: {"hour": 5, "minute": 28}
